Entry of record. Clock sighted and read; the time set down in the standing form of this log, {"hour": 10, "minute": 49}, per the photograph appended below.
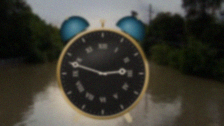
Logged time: {"hour": 2, "minute": 48}
